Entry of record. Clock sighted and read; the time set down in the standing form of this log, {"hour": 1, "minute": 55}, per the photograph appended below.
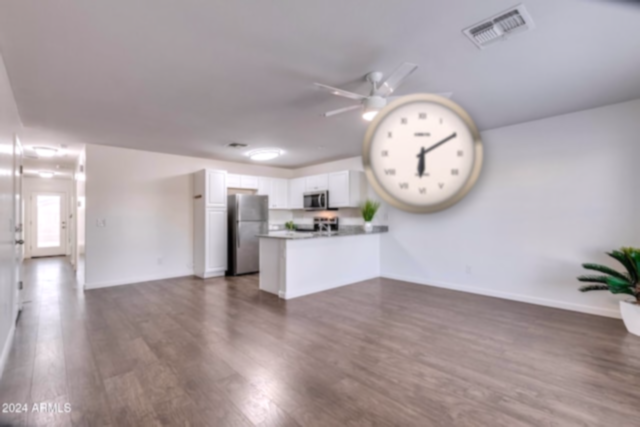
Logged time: {"hour": 6, "minute": 10}
